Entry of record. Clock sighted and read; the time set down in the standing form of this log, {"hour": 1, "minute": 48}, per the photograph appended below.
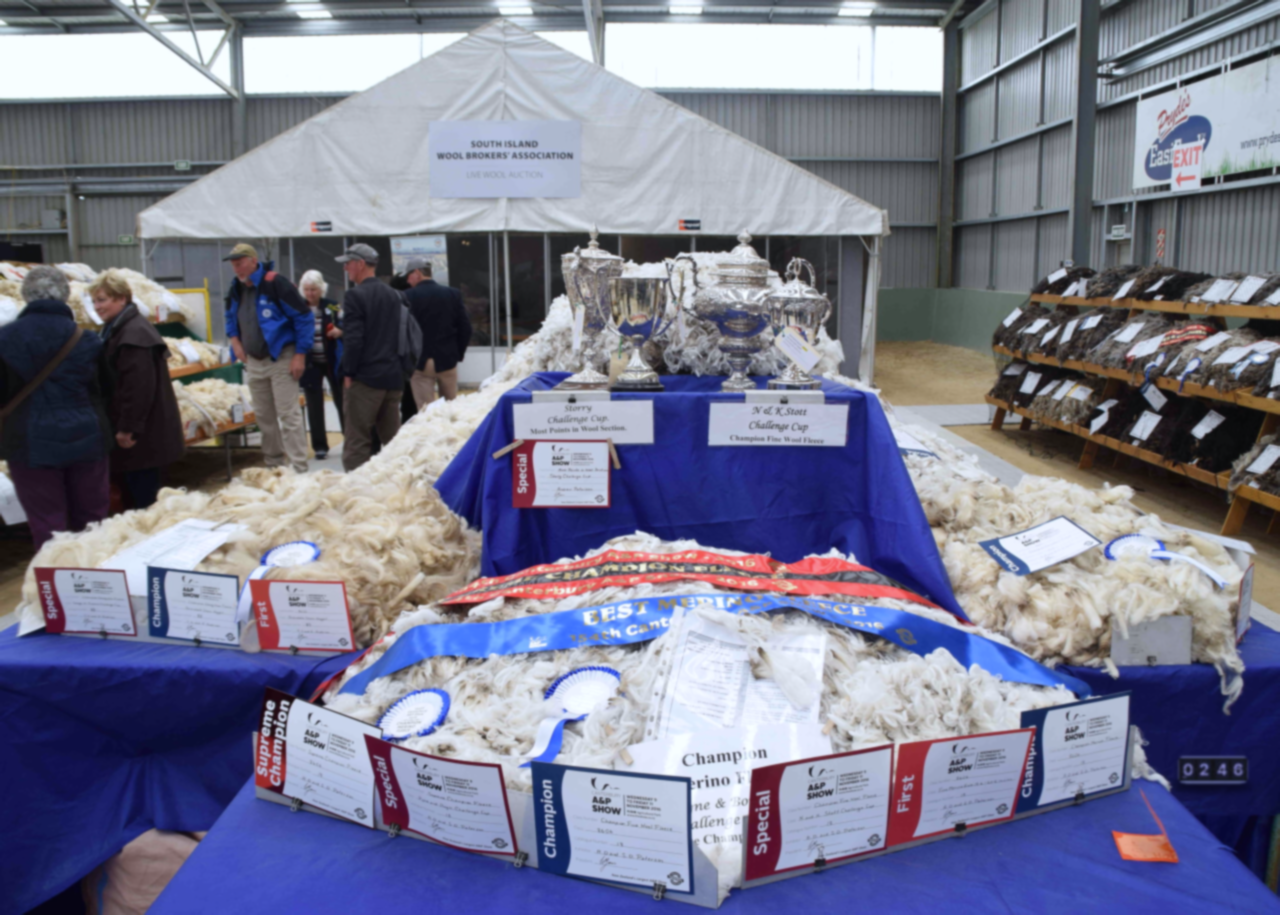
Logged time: {"hour": 2, "minute": 46}
